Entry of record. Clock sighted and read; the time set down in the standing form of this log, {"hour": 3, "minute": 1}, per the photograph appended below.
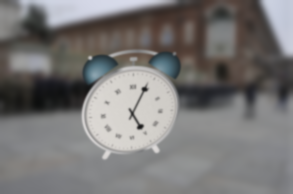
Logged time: {"hour": 5, "minute": 4}
